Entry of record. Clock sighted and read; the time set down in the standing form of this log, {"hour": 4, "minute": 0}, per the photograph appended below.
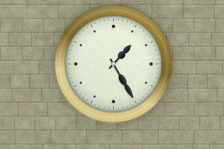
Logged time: {"hour": 1, "minute": 25}
